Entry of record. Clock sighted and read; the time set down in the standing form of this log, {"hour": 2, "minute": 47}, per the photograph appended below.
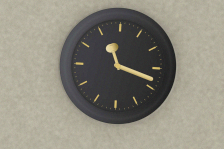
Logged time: {"hour": 11, "minute": 18}
